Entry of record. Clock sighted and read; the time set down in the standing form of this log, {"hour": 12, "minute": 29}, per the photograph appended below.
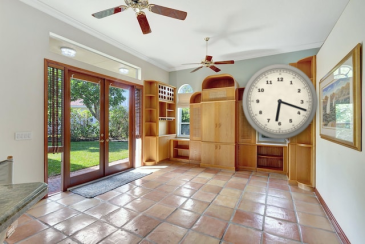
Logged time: {"hour": 6, "minute": 18}
